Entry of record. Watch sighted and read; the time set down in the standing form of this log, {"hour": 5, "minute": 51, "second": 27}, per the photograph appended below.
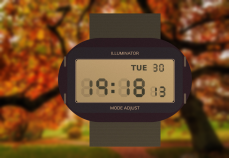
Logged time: {"hour": 19, "minute": 18, "second": 13}
